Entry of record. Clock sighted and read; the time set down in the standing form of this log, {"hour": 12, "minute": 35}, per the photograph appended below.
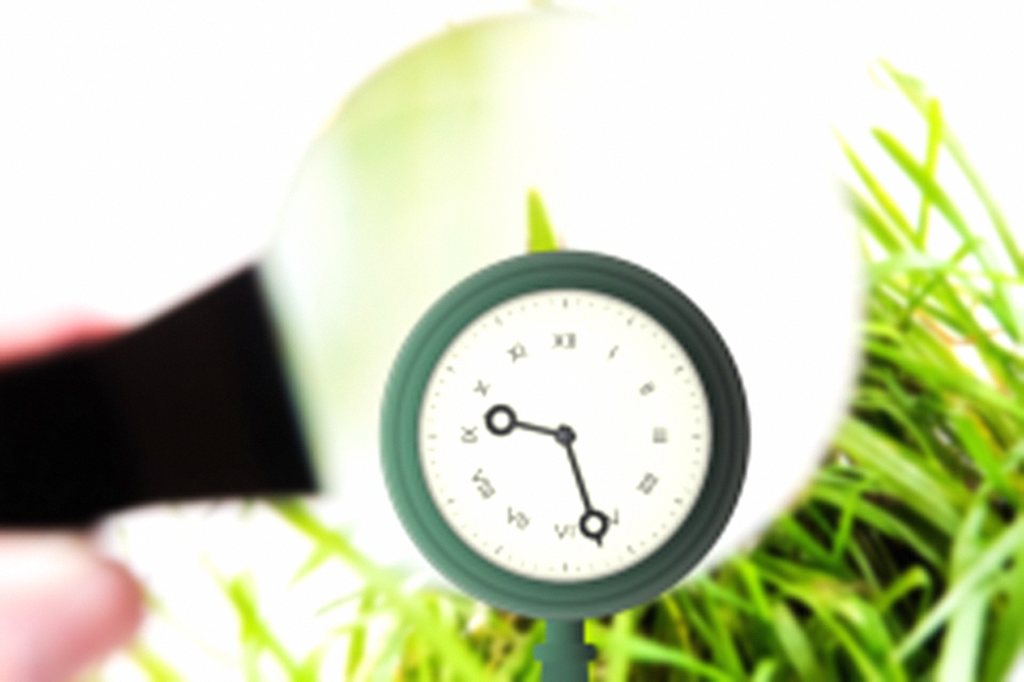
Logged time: {"hour": 9, "minute": 27}
